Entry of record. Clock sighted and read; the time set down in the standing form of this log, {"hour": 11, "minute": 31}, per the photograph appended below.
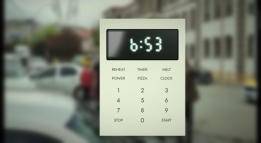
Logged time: {"hour": 6, "minute": 53}
